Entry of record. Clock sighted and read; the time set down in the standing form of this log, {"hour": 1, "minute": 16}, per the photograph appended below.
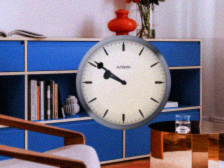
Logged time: {"hour": 9, "minute": 51}
